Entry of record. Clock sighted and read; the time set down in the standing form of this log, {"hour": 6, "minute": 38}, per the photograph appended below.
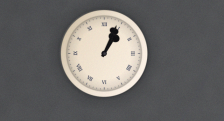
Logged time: {"hour": 1, "minute": 4}
